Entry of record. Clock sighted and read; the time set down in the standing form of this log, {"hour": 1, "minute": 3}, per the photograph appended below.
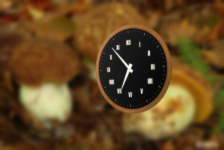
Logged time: {"hour": 6, "minute": 53}
